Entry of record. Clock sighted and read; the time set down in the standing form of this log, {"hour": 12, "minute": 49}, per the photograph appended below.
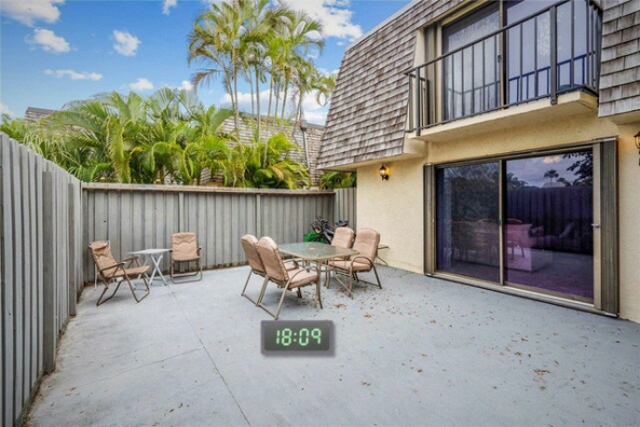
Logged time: {"hour": 18, "minute": 9}
